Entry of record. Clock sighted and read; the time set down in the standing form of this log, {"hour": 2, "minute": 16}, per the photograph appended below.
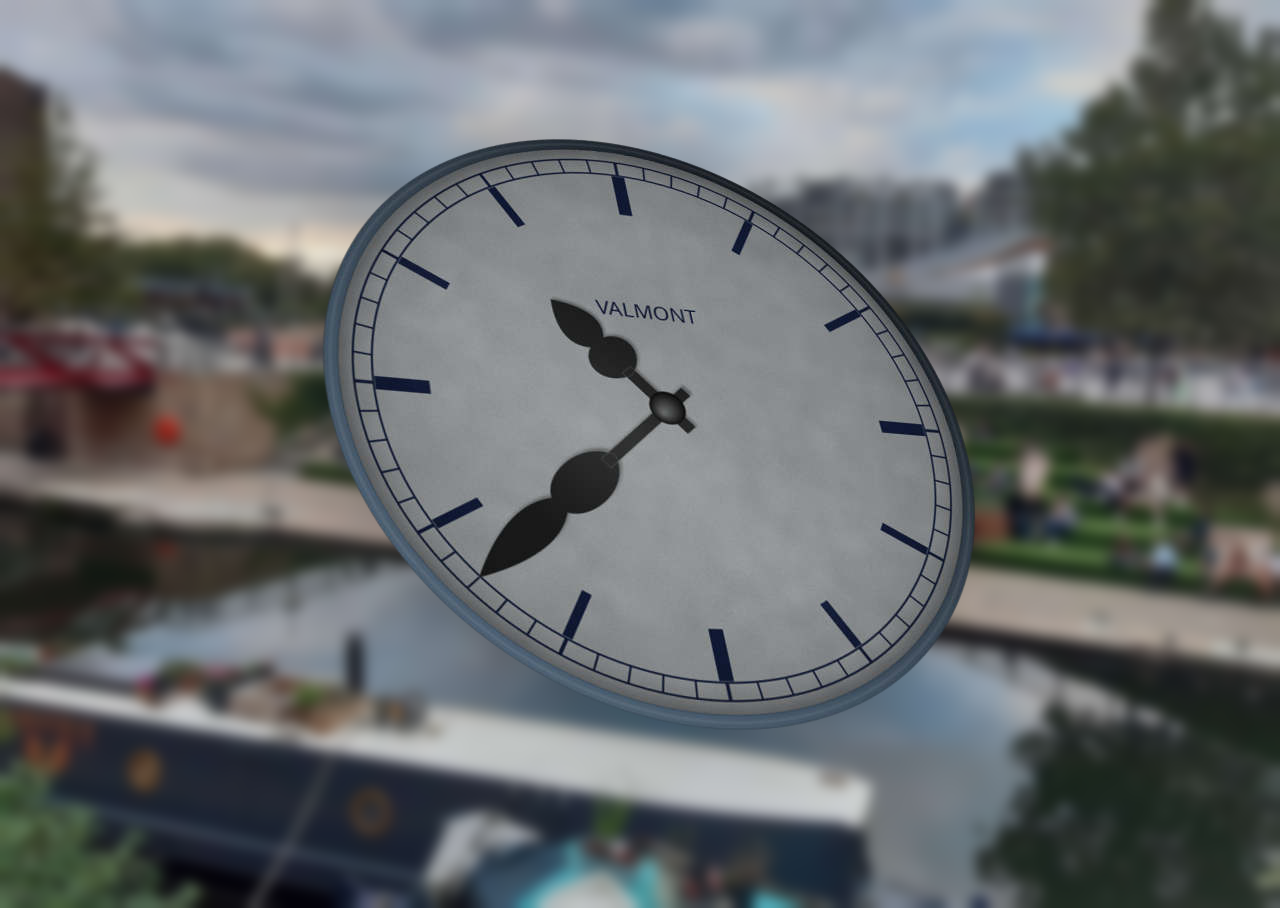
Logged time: {"hour": 10, "minute": 38}
